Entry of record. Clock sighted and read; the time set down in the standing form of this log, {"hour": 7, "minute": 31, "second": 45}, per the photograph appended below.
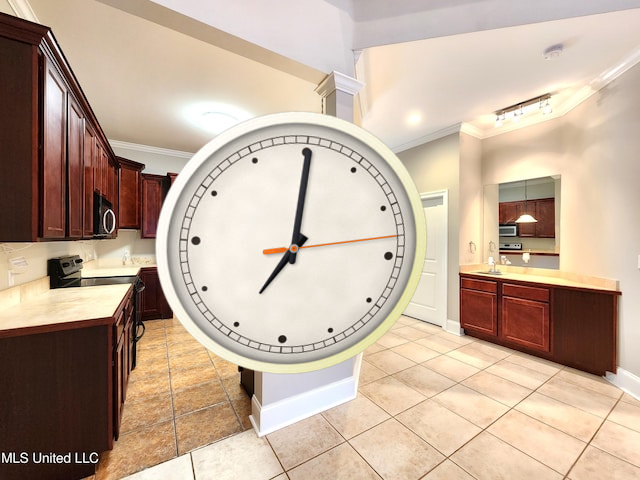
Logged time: {"hour": 7, "minute": 0, "second": 13}
